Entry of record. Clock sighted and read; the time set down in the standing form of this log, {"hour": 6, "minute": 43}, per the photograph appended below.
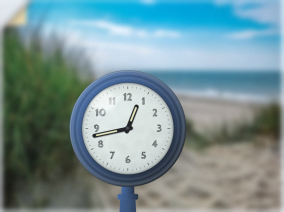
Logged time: {"hour": 12, "minute": 43}
